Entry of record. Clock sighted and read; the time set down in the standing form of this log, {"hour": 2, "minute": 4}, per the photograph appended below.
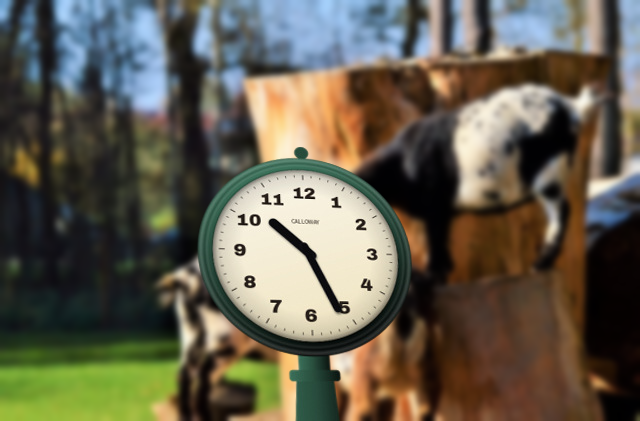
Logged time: {"hour": 10, "minute": 26}
